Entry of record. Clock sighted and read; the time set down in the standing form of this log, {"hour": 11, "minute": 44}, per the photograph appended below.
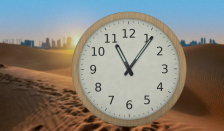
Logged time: {"hour": 11, "minute": 6}
